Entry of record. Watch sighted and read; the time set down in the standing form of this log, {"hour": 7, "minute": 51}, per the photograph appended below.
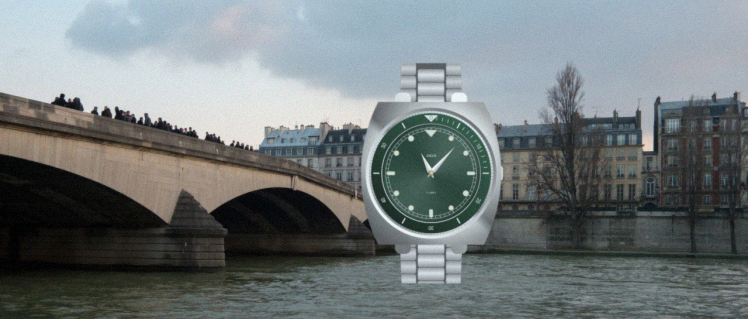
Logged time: {"hour": 11, "minute": 7}
